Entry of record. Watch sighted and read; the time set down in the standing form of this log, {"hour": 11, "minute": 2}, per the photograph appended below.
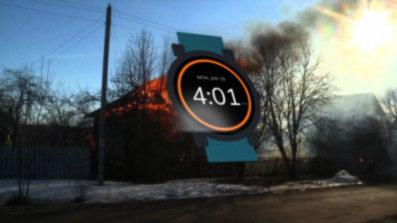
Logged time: {"hour": 4, "minute": 1}
